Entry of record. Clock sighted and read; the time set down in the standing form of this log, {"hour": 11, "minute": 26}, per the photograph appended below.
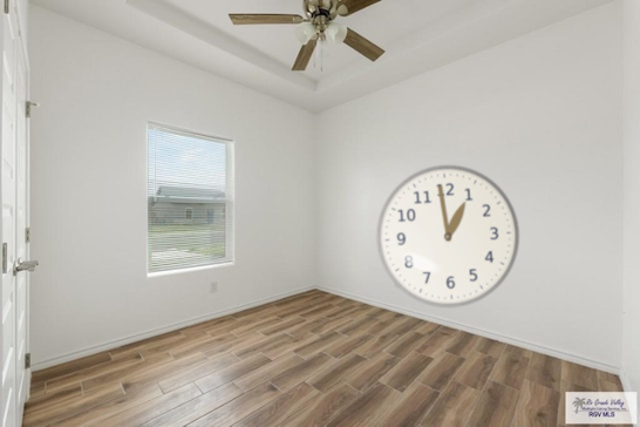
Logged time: {"hour": 12, "minute": 59}
